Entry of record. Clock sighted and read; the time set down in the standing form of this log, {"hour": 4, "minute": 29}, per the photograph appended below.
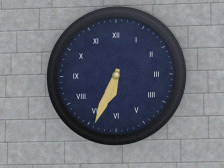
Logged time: {"hour": 6, "minute": 34}
